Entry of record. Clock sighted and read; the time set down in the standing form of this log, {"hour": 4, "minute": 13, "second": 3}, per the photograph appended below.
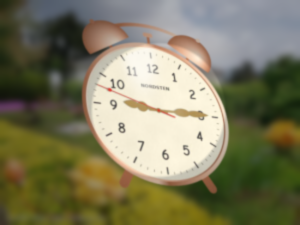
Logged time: {"hour": 9, "minute": 14, "second": 48}
